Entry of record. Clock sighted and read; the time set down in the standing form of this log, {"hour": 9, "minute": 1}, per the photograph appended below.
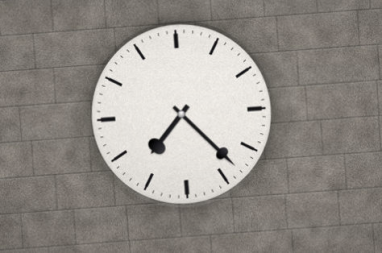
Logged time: {"hour": 7, "minute": 23}
